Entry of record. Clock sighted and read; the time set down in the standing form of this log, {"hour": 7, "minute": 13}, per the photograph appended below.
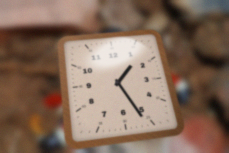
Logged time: {"hour": 1, "minute": 26}
